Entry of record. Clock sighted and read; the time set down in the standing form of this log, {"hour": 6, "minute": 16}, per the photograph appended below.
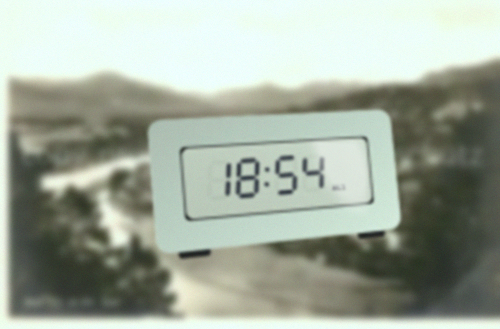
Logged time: {"hour": 18, "minute": 54}
